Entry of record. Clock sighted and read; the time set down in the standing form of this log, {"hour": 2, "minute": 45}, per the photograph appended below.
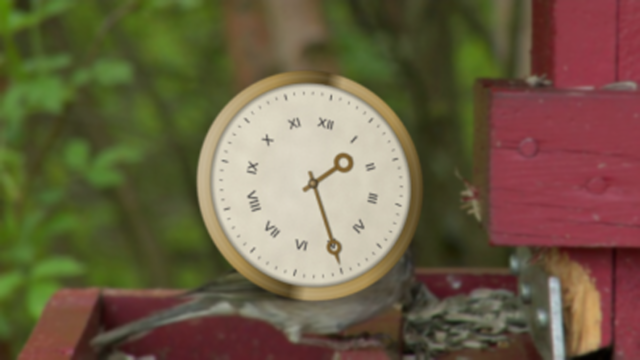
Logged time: {"hour": 1, "minute": 25}
